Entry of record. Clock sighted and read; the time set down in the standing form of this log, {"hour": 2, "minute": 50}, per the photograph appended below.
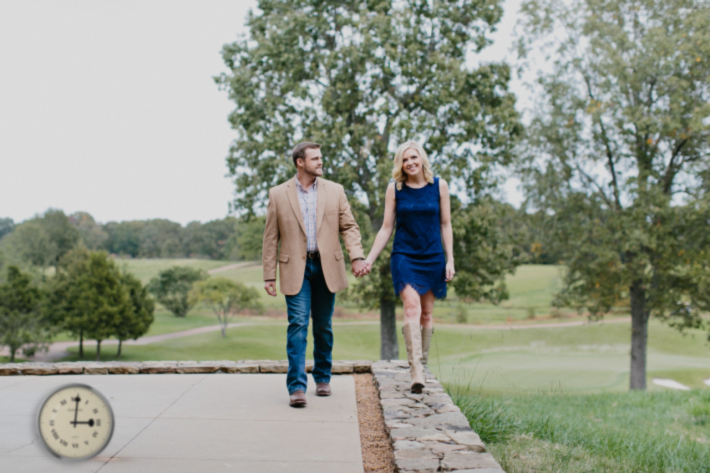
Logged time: {"hour": 3, "minute": 1}
